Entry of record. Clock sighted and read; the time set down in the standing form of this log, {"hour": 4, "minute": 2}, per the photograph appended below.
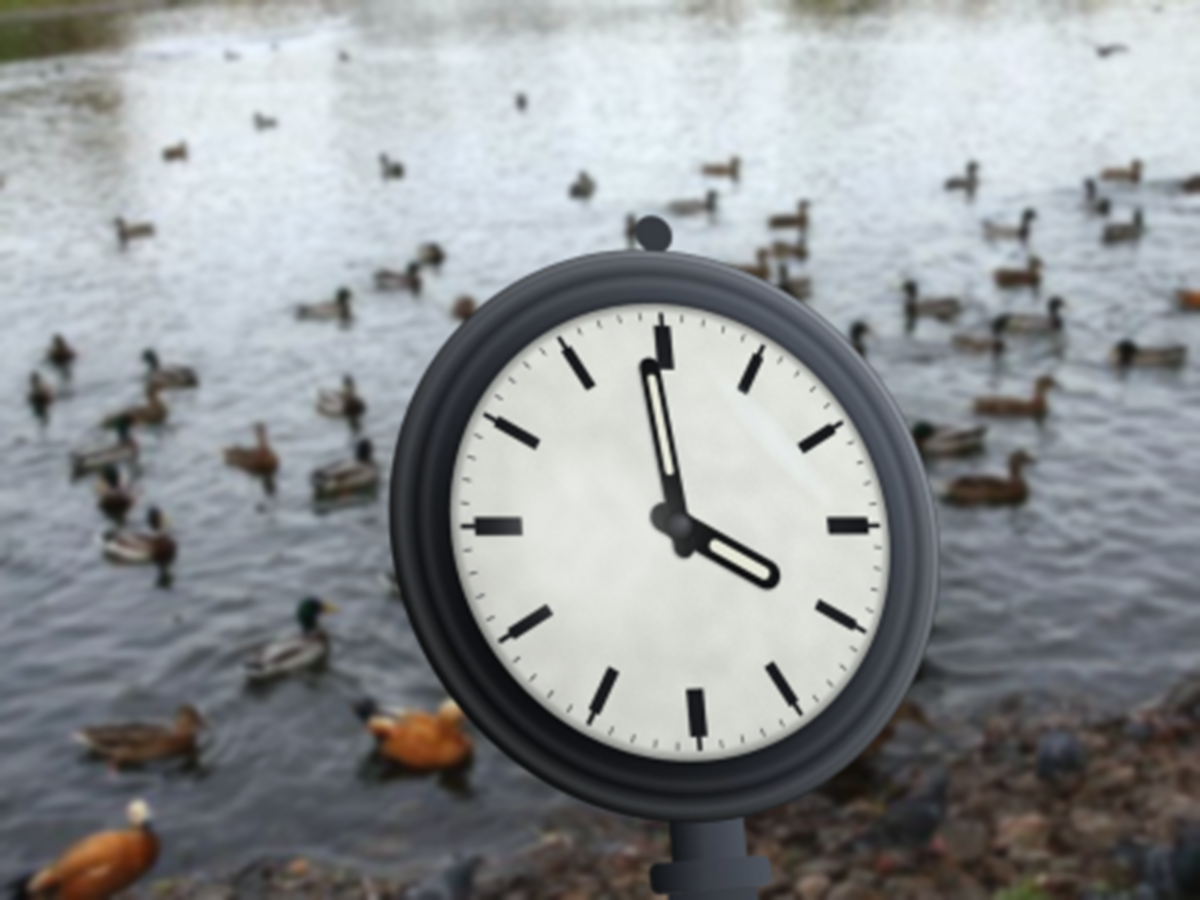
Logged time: {"hour": 3, "minute": 59}
